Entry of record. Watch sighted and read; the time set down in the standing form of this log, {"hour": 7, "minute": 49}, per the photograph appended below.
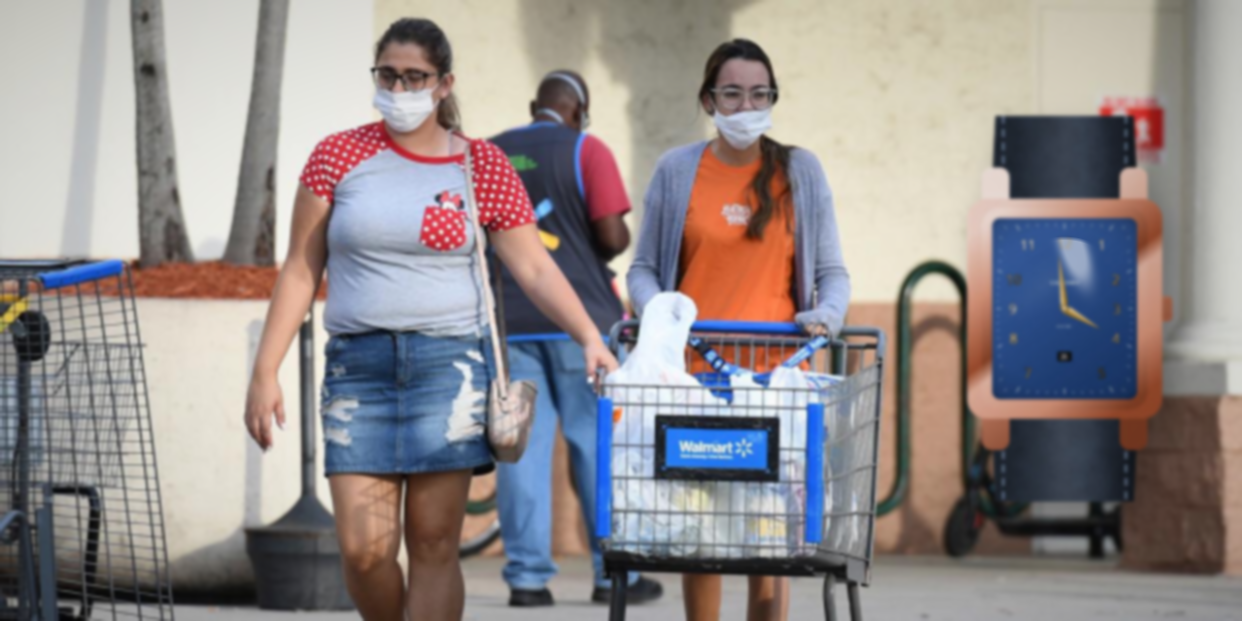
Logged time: {"hour": 3, "minute": 59}
